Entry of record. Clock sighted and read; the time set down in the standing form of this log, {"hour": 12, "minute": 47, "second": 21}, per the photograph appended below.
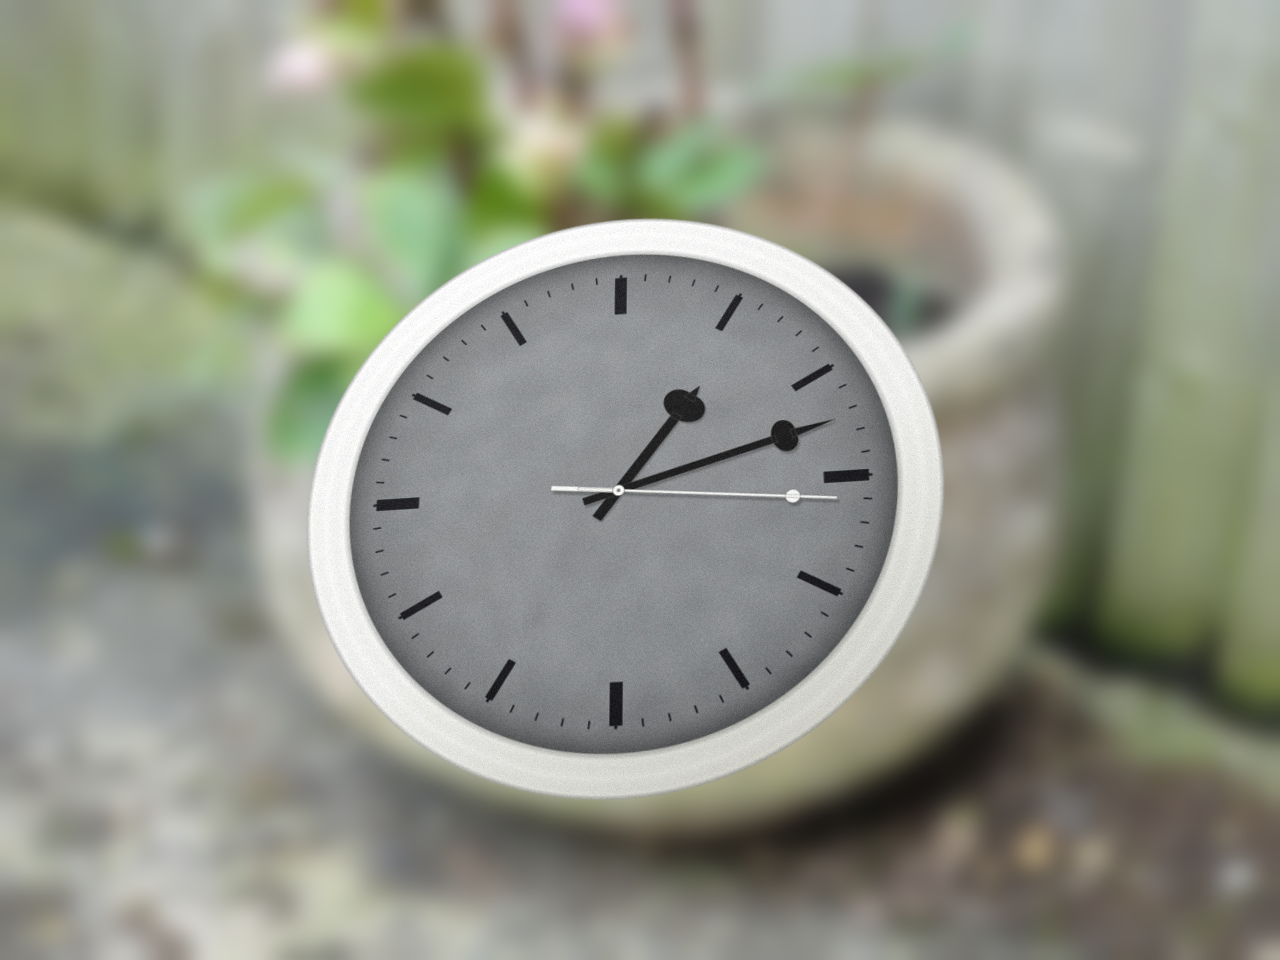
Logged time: {"hour": 1, "minute": 12, "second": 16}
